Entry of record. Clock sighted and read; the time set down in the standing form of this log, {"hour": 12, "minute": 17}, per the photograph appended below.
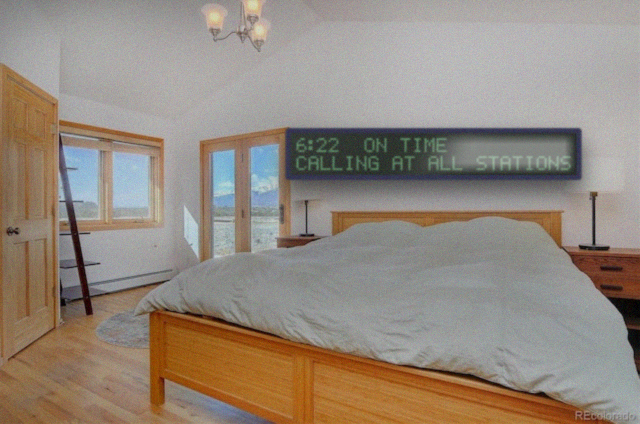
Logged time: {"hour": 6, "minute": 22}
